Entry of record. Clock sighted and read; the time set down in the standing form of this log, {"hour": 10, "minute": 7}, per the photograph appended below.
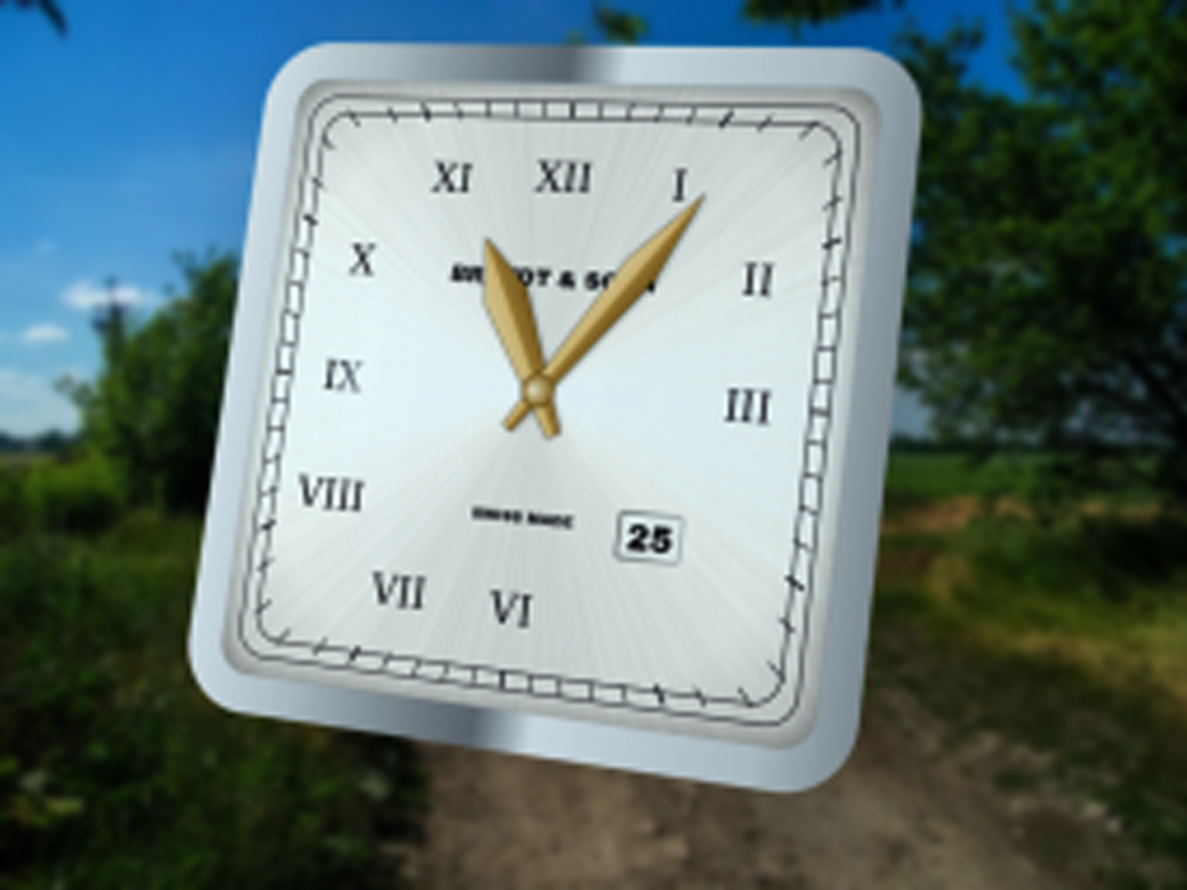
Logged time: {"hour": 11, "minute": 6}
